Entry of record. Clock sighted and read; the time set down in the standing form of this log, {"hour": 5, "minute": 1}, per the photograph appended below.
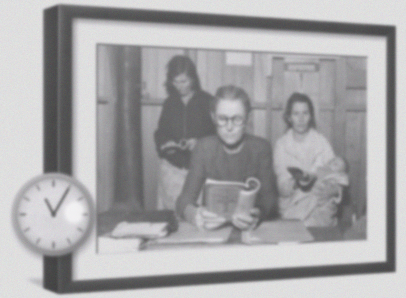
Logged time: {"hour": 11, "minute": 5}
